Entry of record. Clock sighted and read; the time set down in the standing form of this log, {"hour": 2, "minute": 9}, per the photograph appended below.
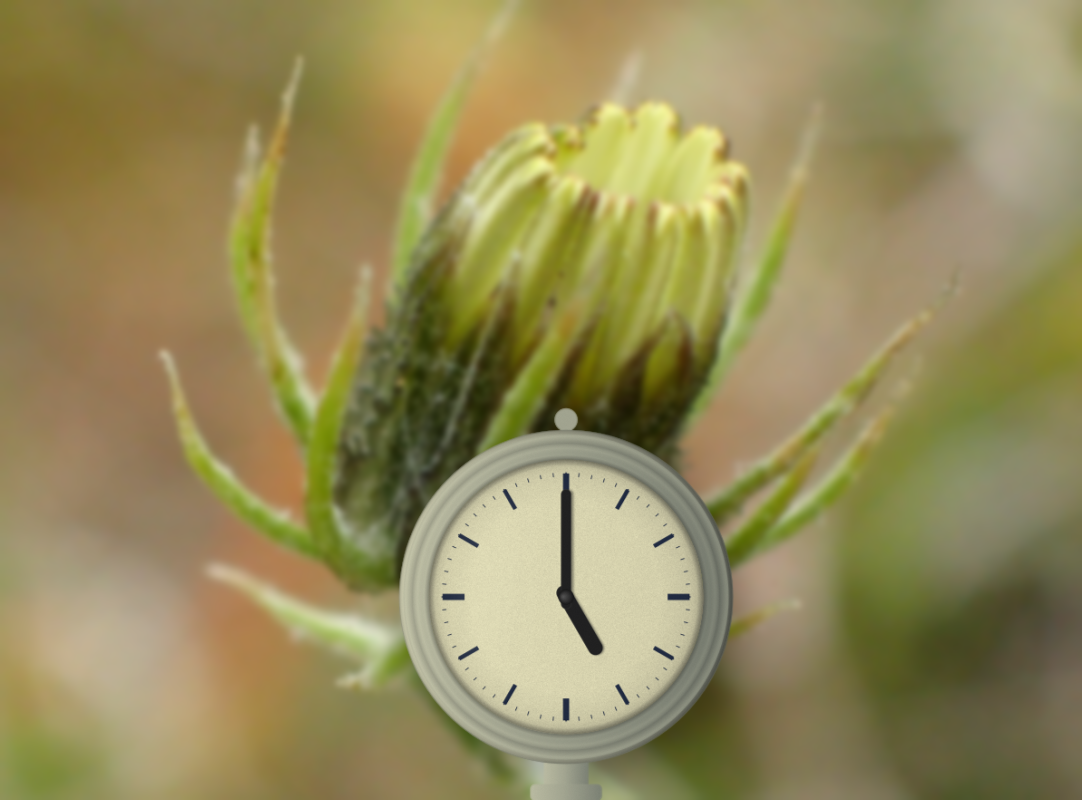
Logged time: {"hour": 5, "minute": 0}
